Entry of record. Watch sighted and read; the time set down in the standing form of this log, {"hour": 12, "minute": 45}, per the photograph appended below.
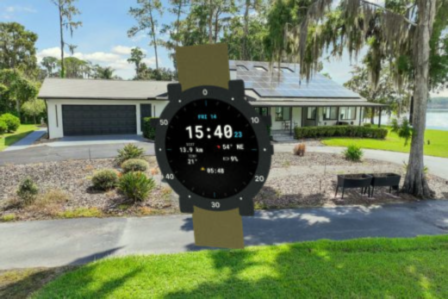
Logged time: {"hour": 15, "minute": 40}
